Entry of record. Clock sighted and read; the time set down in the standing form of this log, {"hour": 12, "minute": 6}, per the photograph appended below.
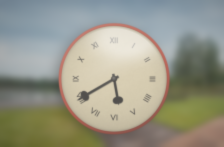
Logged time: {"hour": 5, "minute": 40}
